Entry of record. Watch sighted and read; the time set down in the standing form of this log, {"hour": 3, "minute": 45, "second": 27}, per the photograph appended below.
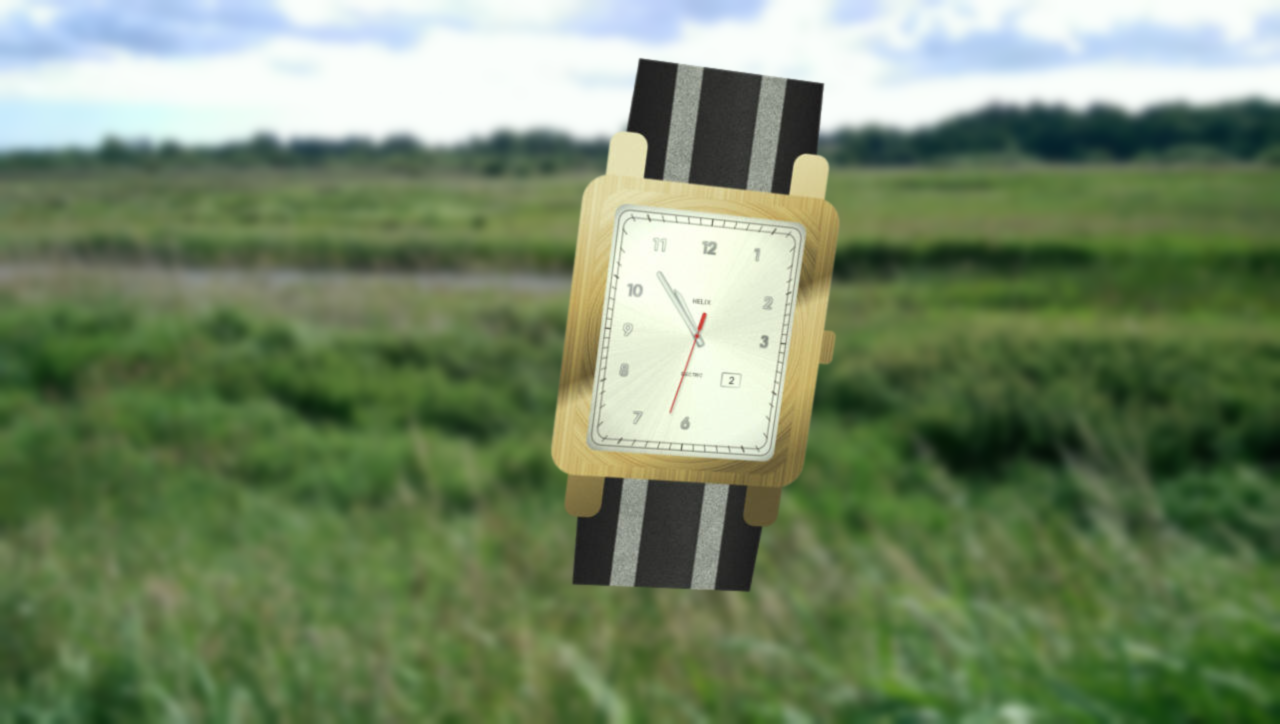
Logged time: {"hour": 10, "minute": 53, "second": 32}
